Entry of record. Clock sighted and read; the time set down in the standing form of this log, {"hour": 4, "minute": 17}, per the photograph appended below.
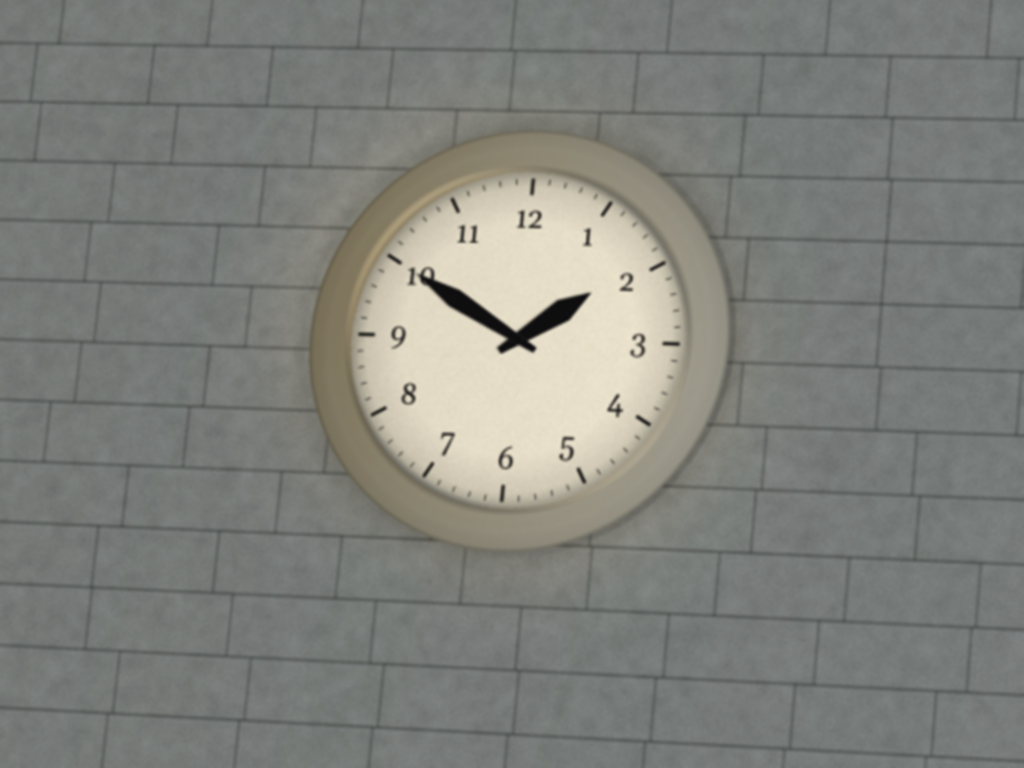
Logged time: {"hour": 1, "minute": 50}
